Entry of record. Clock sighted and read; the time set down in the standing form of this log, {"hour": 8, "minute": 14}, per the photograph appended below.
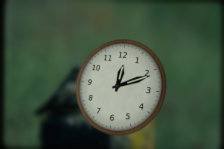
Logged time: {"hour": 12, "minute": 11}
